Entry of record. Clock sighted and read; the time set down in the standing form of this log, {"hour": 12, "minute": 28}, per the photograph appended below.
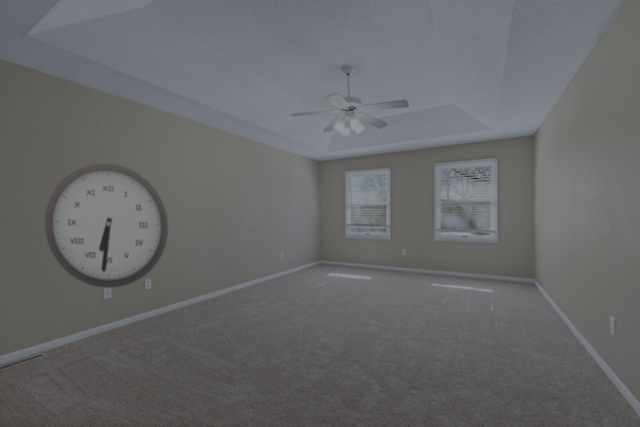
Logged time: {"hour": 6, "minute": 31}
